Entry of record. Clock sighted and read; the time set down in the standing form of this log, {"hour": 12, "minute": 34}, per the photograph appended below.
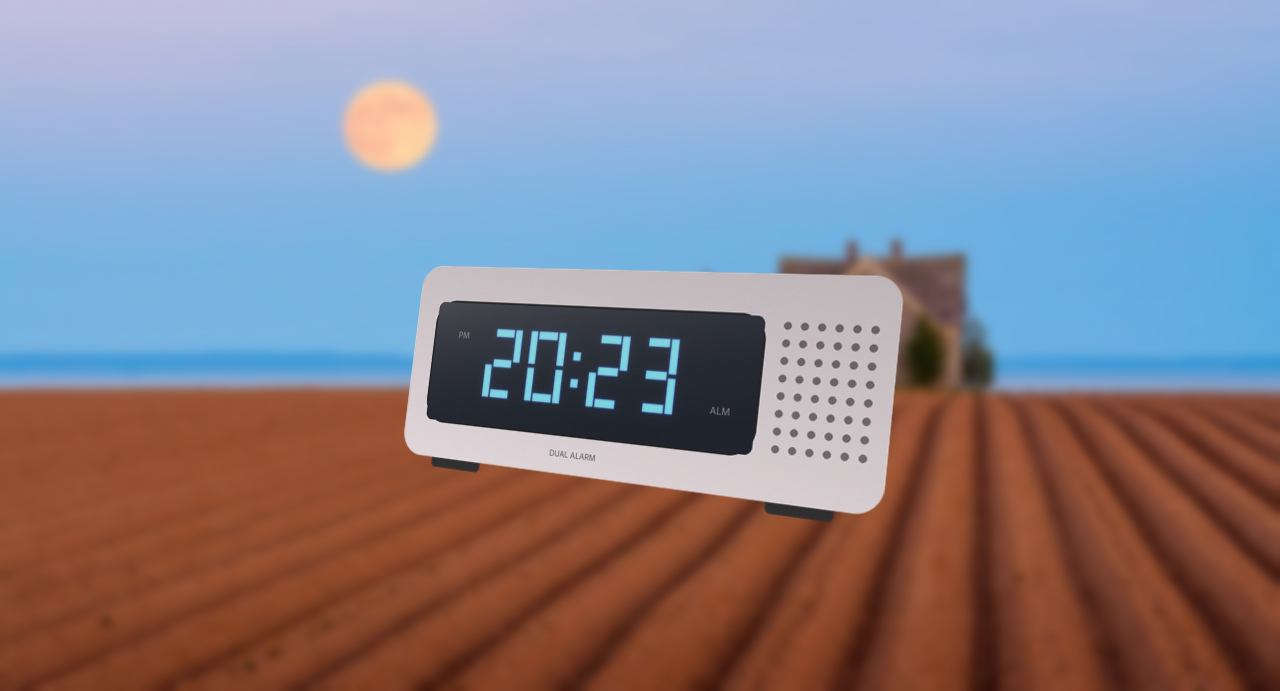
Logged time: {"hour": 20, "minute": 23}
